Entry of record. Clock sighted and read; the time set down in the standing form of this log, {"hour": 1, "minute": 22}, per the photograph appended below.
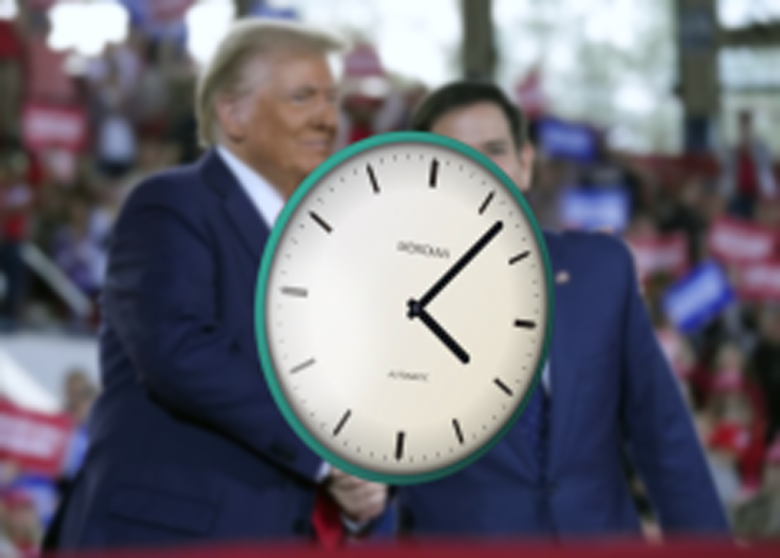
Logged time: {"hour": 4, "minute": 7}
